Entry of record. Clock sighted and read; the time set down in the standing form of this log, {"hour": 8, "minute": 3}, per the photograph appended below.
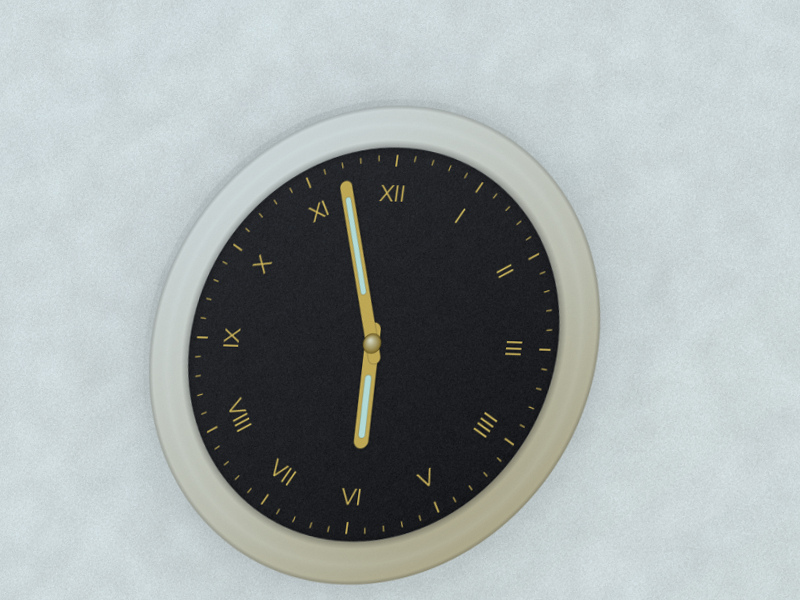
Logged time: {"hour": 5, "minute": 57}
